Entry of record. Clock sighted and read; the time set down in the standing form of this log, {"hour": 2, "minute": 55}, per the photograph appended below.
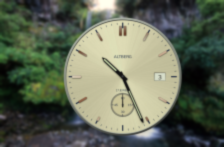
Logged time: {"hour": 10, "minute": 26}
